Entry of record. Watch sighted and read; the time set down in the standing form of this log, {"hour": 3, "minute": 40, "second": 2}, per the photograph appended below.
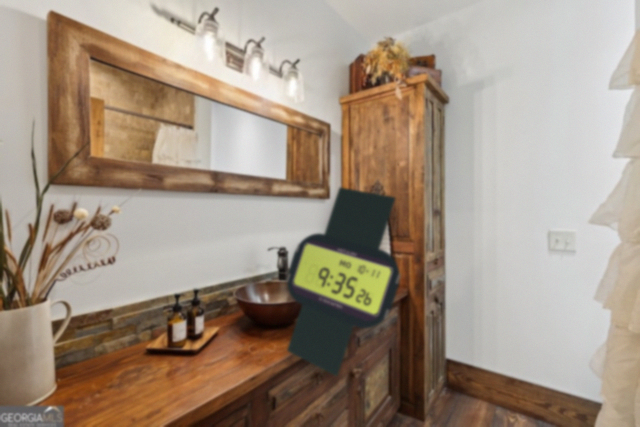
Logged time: {"hour": 9, "minute": 35, "second": 26}
